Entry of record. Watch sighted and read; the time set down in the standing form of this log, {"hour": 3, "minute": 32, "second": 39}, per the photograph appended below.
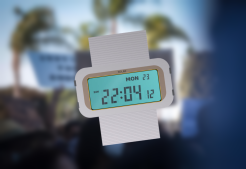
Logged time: {"hour": 22, "minute": 4, "second": 12}
